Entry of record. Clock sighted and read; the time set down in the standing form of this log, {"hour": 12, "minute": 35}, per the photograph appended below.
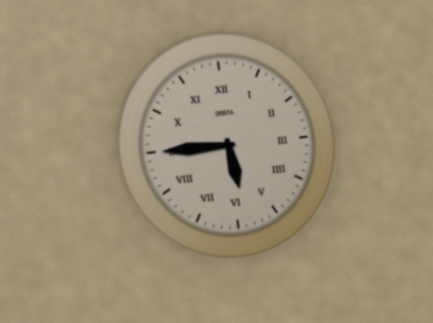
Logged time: {"hour": 5, "minute": 45}
